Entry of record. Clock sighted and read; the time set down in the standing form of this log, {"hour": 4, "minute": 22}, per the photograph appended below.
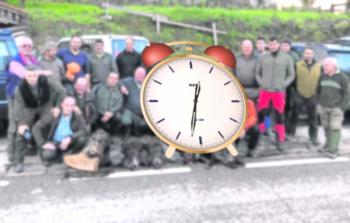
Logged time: {"hour": 12, "minute": 32}
